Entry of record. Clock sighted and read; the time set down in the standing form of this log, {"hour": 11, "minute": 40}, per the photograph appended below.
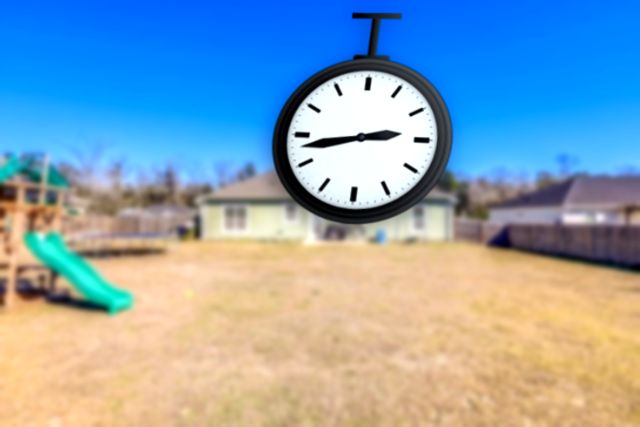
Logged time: {"hour": 2, "minute": 43}
